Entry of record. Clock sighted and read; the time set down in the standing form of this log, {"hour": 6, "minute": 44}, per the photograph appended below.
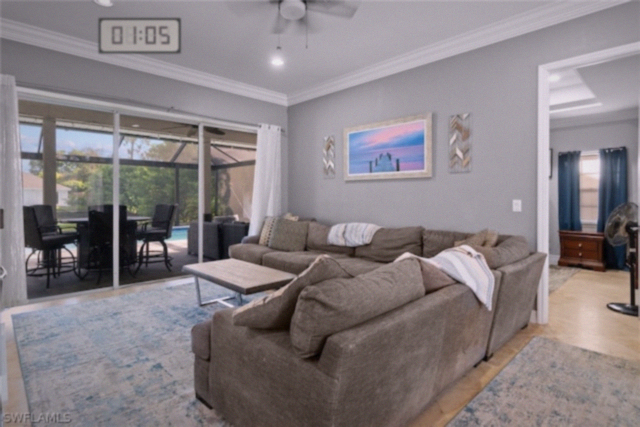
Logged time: {"hour": 1, "minute": 5}
